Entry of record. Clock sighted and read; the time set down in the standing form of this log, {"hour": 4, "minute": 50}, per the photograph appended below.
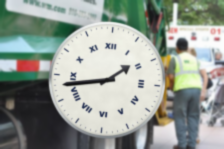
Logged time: {"hour": 1, "minute": 43}
